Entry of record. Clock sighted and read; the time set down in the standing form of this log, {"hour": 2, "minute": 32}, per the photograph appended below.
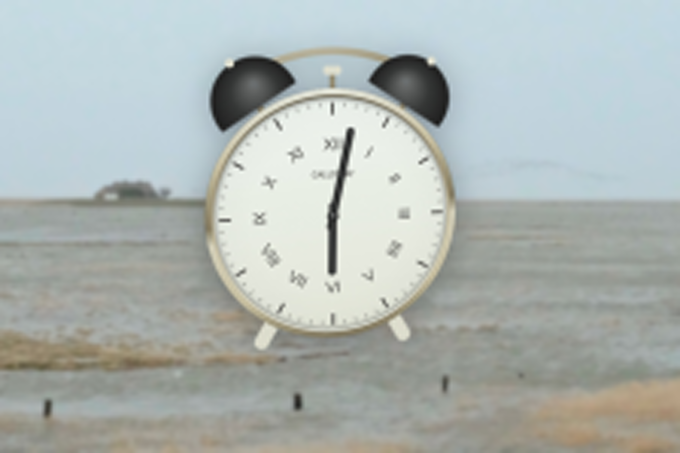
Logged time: {"hour": 6, "minute": 2}
